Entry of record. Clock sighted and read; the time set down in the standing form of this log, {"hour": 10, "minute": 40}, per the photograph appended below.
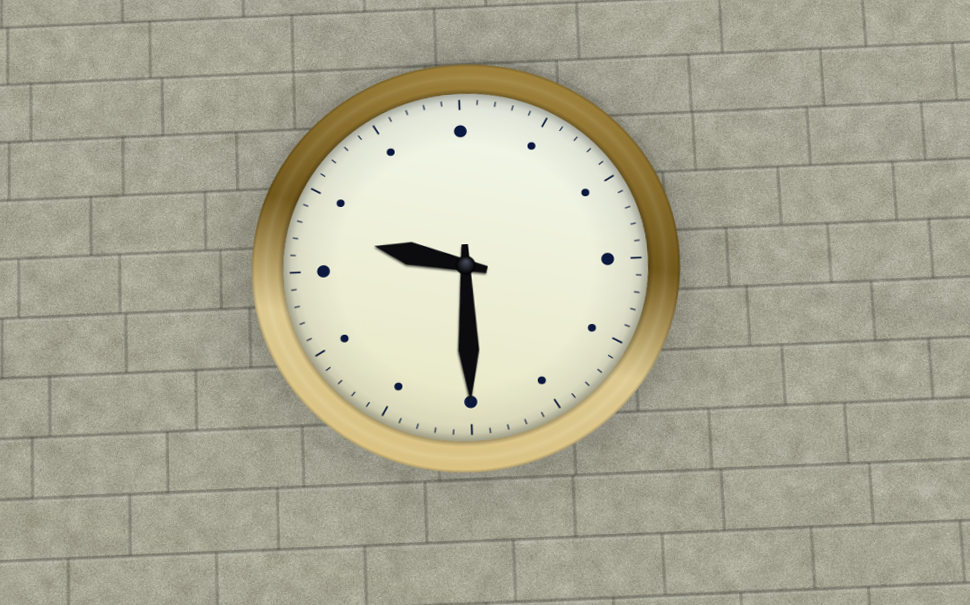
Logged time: {"hour": 9, "minute": 30}
